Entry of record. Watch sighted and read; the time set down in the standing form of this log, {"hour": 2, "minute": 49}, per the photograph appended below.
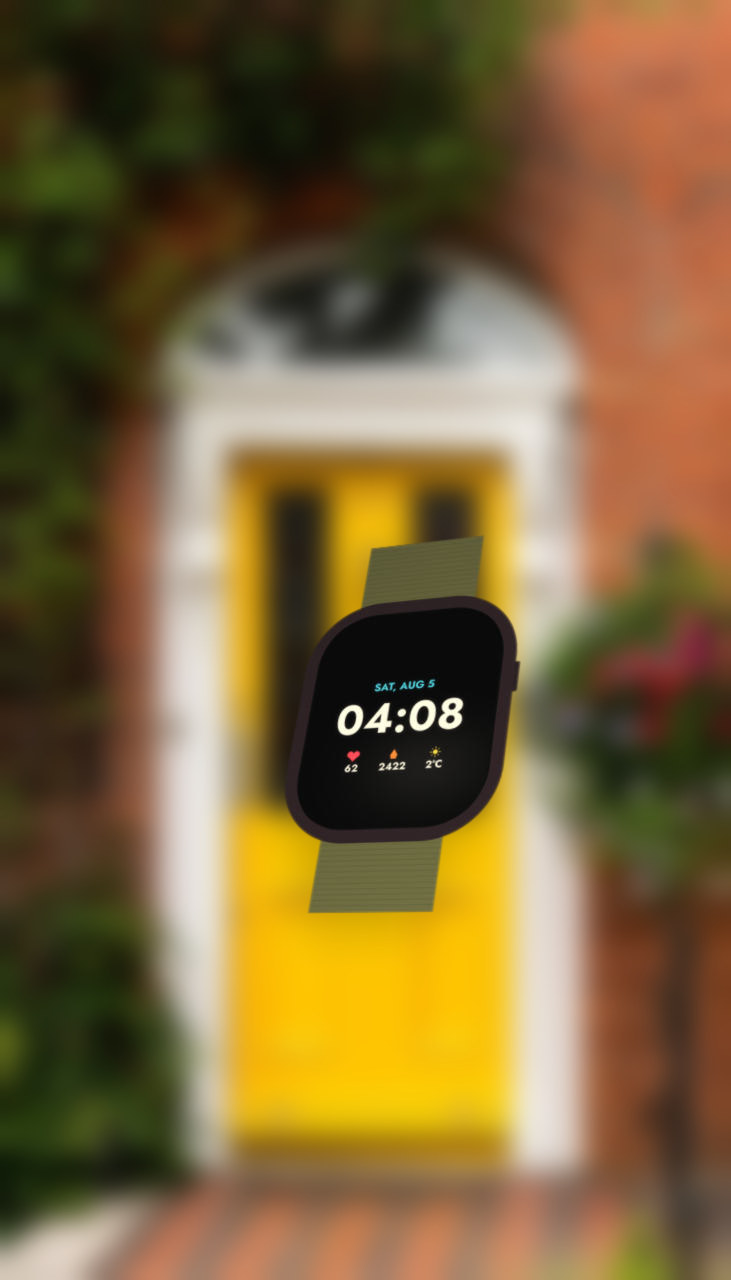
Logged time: {"hour": 4, "minute": 8}
